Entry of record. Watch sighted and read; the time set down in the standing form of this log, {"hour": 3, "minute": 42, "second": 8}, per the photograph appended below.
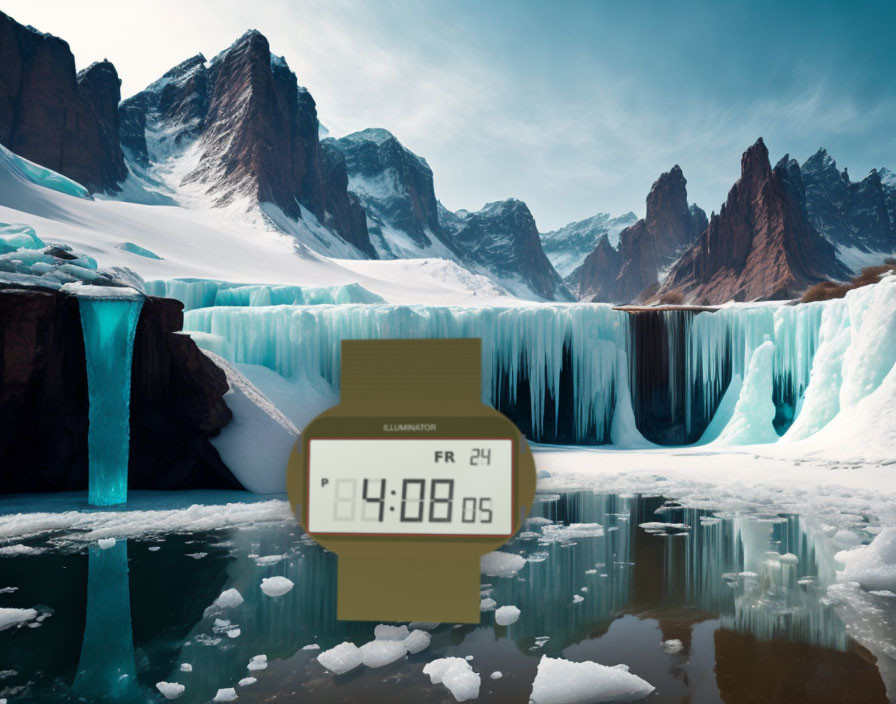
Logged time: {"hour": 4, "minute": 8, "second": 5}
